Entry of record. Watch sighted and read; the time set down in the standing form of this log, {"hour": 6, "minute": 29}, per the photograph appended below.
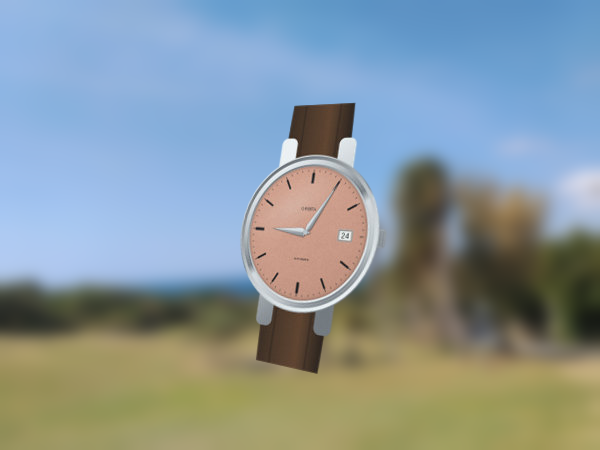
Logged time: {"hour": 9, "minute": 5}
